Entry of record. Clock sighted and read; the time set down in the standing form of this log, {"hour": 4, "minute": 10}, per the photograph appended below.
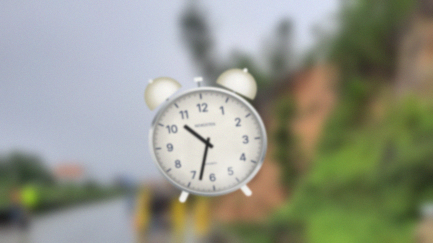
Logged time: {"hour": 10, "minute": 33}
